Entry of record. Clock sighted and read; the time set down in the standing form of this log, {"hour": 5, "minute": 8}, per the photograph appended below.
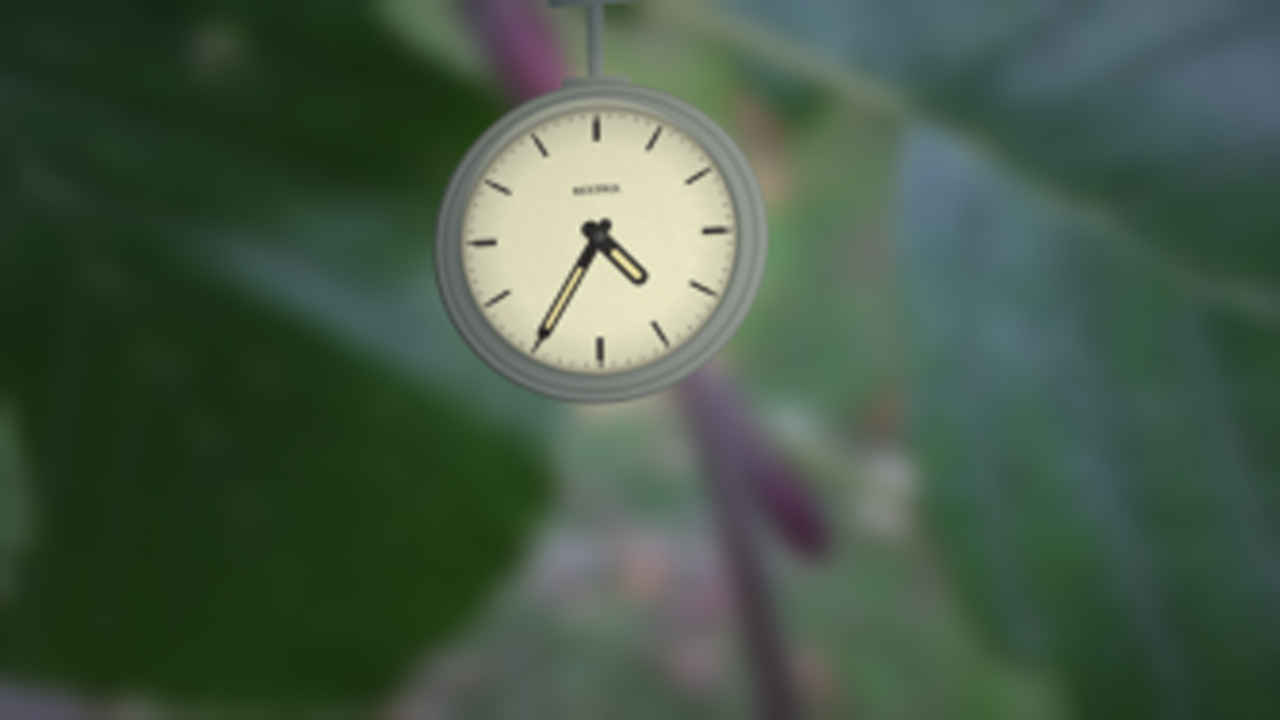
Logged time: {"hour": 4, "minute": 35}
